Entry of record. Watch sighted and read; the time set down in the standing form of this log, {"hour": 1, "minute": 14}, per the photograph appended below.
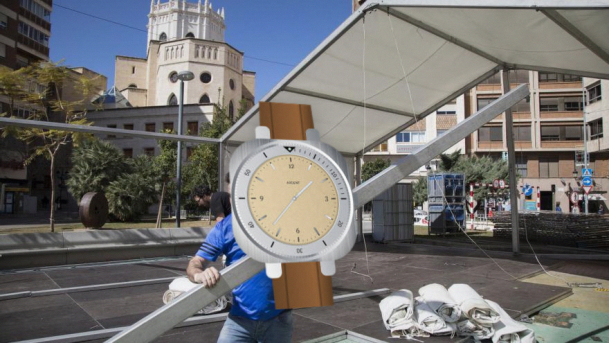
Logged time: {"hour": 1, "minute": 37}
